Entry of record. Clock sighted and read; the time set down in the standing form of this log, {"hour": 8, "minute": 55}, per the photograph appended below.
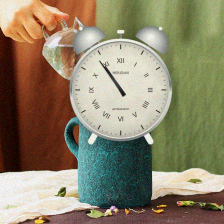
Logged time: {"hour": 10, "minute": 54}
